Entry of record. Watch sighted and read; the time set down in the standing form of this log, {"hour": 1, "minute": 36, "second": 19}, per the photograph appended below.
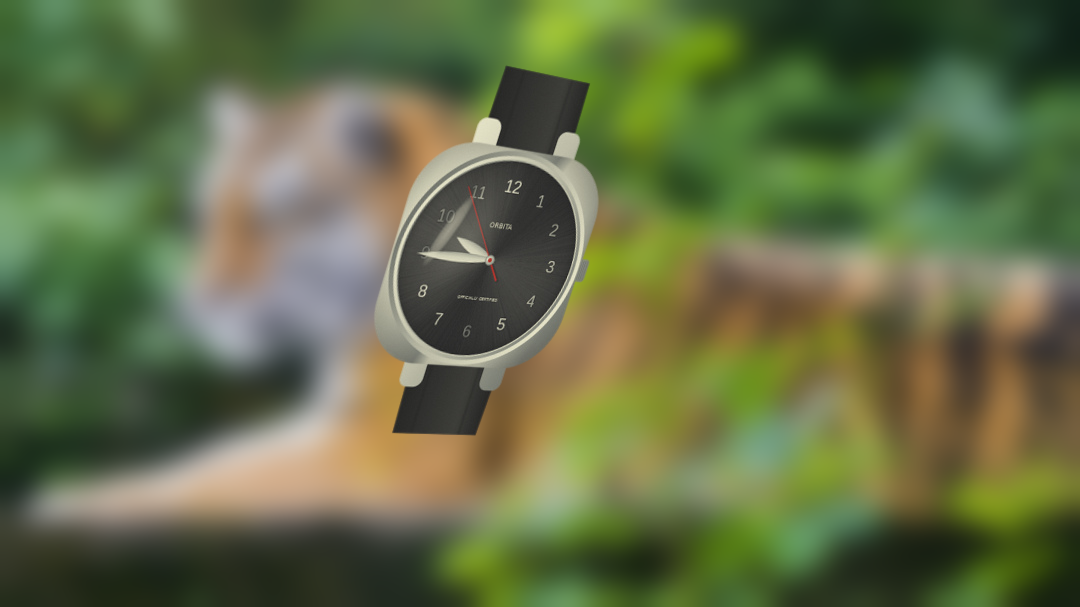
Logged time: {"hour": 9, "minute": 44, "second": 54}
